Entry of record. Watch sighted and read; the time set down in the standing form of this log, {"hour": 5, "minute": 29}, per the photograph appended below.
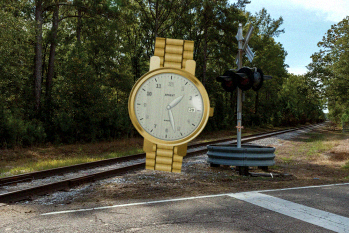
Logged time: {"hour": 1, "minute": 27}
